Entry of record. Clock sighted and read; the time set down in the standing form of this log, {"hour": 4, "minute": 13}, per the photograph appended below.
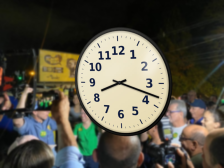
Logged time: {"hour": 8, "minute": 18}
